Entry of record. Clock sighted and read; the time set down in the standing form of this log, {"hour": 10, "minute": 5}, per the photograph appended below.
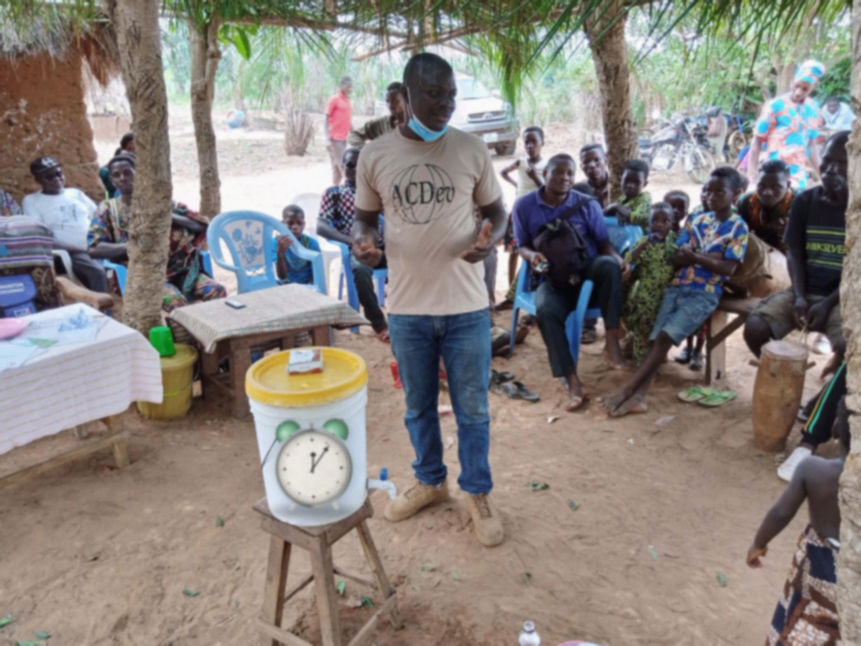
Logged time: {"hour": 12, "minute": 6}
